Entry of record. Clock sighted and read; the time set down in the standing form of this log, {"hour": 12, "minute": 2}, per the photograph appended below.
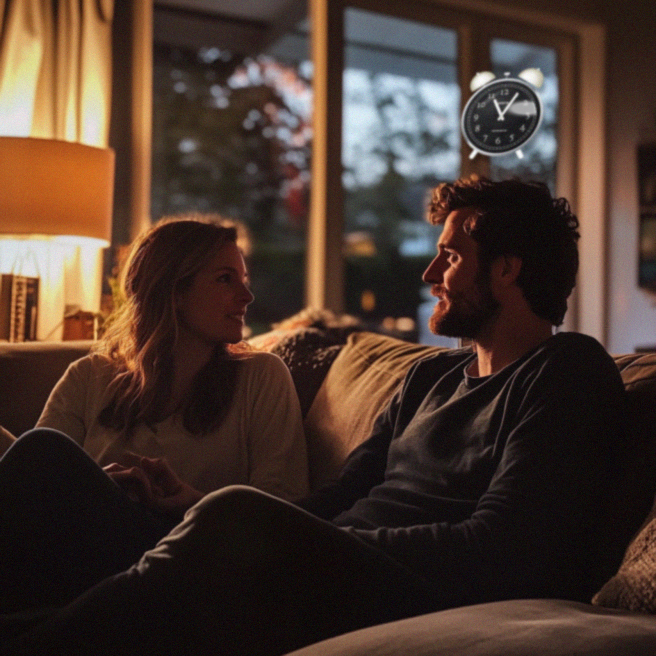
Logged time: {"hour": 11, "minute": 5}
